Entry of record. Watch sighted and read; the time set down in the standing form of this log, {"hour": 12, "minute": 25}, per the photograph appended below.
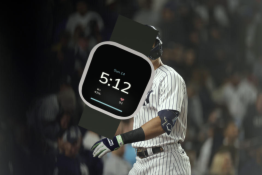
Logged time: {"hour": 5, "minute": 12}
